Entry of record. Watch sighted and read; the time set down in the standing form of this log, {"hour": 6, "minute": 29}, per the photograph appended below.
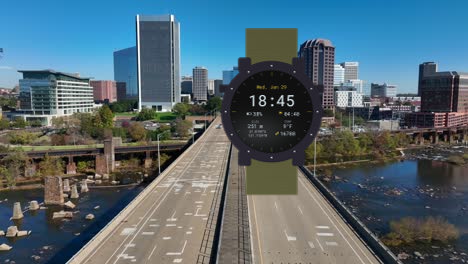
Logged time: {"hour": 18, "minute": 45}
